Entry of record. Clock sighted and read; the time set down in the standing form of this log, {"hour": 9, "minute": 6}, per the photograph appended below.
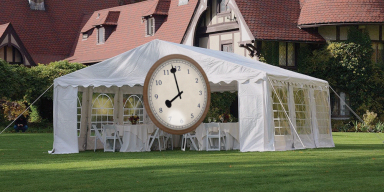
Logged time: {"hour": 7, "minute": 58}
